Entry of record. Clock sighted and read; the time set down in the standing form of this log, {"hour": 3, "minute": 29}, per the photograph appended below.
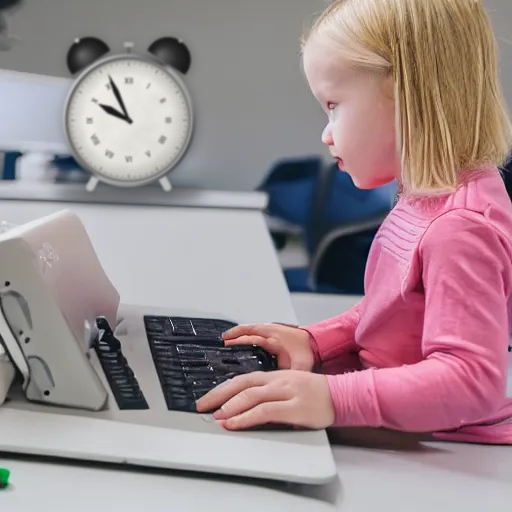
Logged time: {"hour": 9, "minute": 56}
